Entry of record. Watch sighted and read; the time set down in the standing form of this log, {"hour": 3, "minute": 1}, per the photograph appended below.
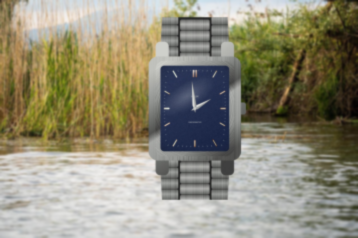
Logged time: {"hour": 1, "minute": 59}
